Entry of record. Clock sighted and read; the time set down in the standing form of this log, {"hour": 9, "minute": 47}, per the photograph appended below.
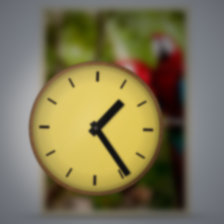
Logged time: {"hour": 1, "minute": 24}
